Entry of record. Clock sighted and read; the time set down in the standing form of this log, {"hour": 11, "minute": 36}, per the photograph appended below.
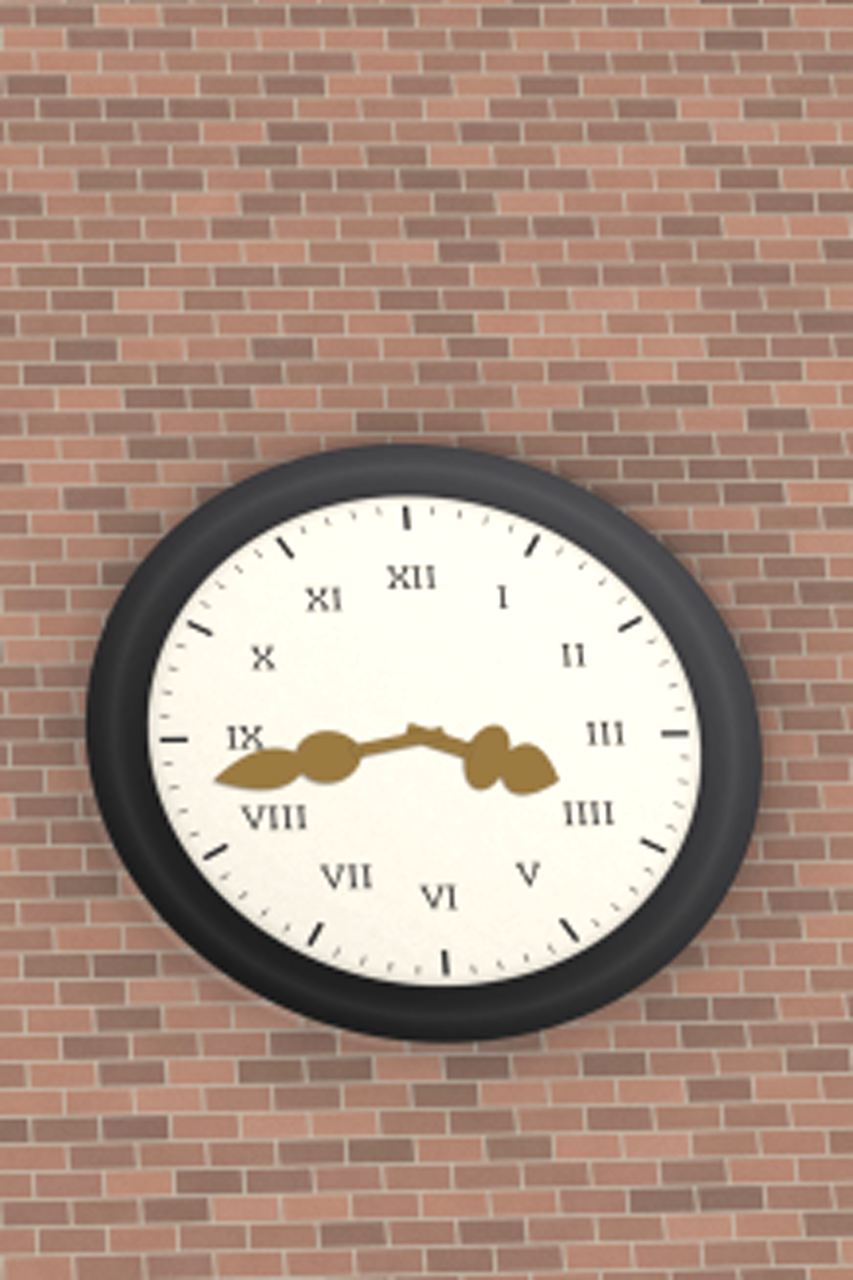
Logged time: {"hour": 3, "minute": 43}
